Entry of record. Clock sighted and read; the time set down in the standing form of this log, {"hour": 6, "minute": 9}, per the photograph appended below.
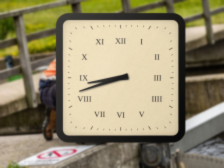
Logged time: {"hour": 8, "minute": 42}
